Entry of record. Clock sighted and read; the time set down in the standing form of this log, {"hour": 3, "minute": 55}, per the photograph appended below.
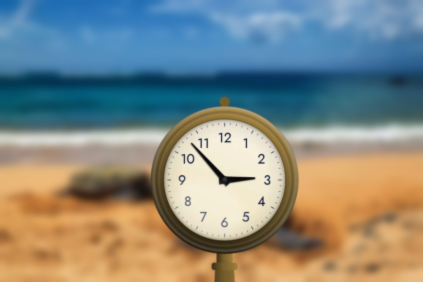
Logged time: {"hour": 2, "minute": 53}
